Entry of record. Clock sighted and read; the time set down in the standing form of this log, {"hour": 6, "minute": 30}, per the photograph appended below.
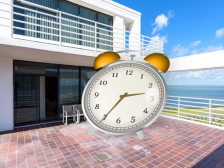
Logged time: {"hour": 2, "minute": 35}
